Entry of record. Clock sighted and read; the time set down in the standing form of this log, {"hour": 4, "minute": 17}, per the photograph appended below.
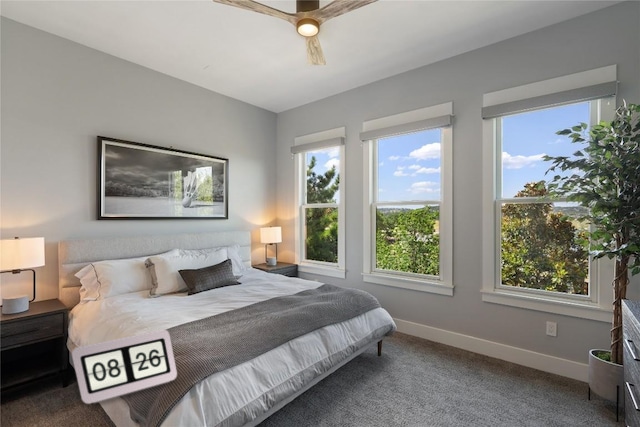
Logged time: {"hour": 8, "minute": 26}
